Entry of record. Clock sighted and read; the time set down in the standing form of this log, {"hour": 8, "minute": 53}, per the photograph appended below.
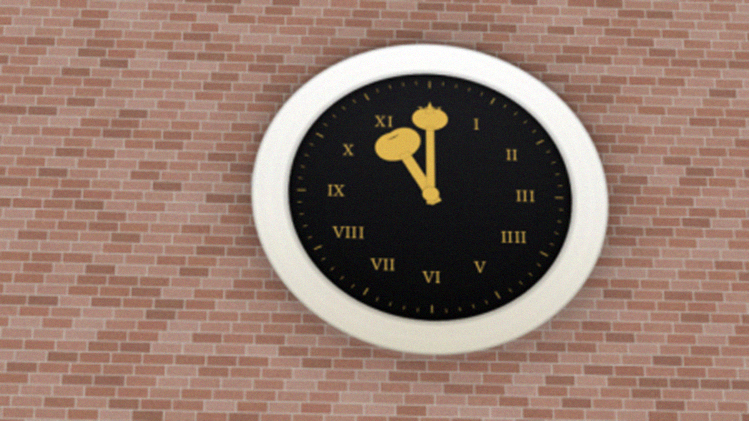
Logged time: {"hour": 11, "minute": 0}
